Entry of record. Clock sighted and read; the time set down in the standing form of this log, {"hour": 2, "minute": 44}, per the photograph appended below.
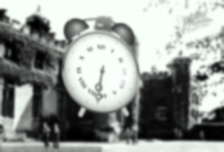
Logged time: {"hour": 6, "minute": 32}
